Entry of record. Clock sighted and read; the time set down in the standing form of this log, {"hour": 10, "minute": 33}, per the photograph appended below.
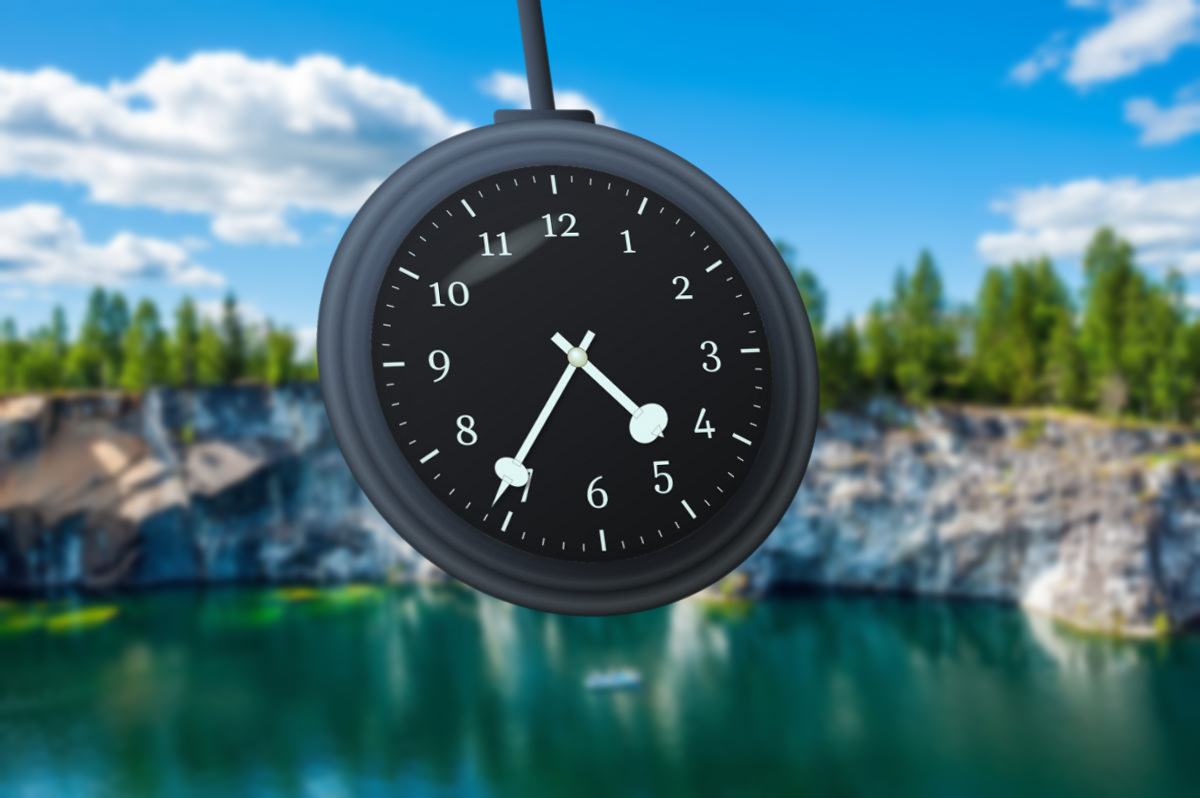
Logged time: {"hour": 4, "minute": 36}
